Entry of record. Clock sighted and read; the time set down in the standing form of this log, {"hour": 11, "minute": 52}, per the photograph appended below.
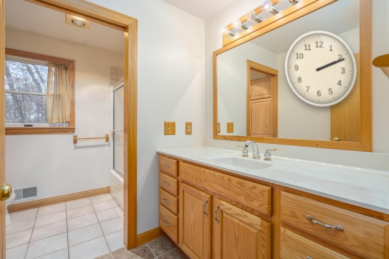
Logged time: {"hour": 2, "minute": 11}
